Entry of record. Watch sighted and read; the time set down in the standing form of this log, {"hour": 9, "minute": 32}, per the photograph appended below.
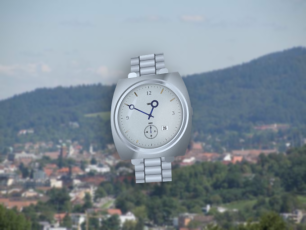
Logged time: {"hour": 12, "minute": 50}
